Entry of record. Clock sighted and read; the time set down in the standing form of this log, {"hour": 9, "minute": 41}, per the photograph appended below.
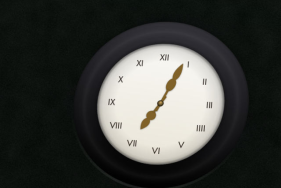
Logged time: {"hour": 7, "minute": 4}
